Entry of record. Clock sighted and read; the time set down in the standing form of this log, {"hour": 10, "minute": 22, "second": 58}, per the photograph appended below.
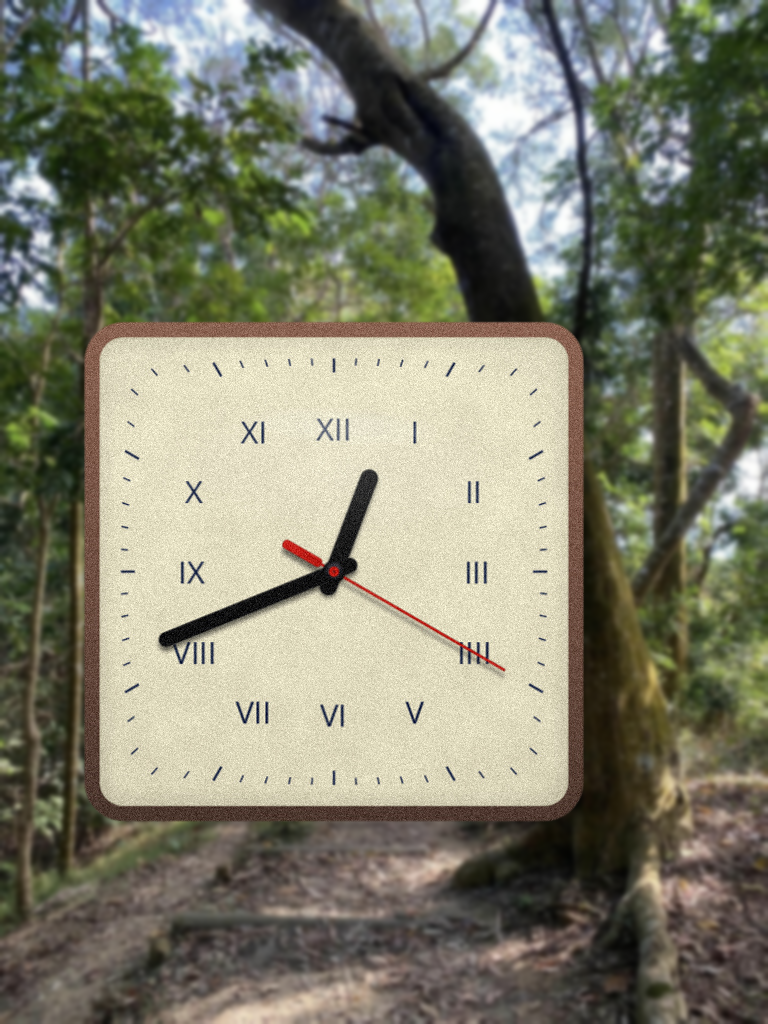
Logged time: {"hour": 12, "minute": 41, "second": 20}
